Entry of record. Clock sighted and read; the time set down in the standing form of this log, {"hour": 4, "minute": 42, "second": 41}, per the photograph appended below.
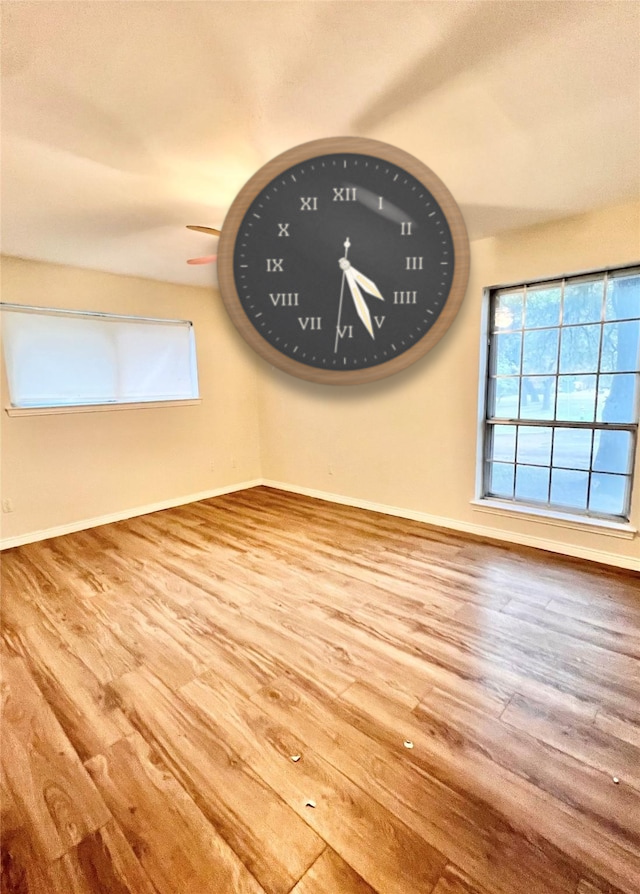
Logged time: {"hour": 4, "minute": 26, "second": 31}
